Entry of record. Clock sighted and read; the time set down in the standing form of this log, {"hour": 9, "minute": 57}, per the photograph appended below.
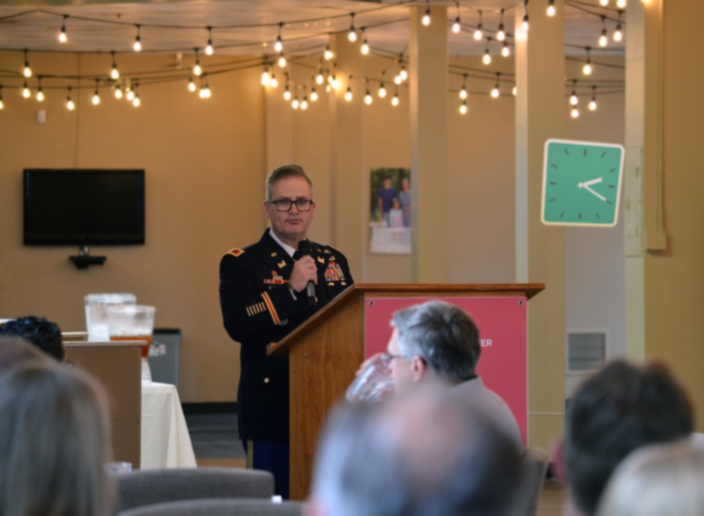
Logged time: {"hour": 2, "minute": 20}
